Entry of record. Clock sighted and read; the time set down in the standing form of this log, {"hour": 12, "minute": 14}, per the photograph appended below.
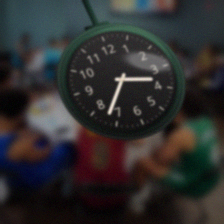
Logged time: {"hour": 3, "minute": 37}
